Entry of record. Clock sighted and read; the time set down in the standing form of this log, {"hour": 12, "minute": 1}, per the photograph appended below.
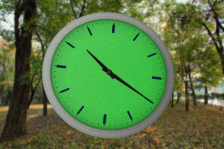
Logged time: {"hour": 10, "minute": 20}
